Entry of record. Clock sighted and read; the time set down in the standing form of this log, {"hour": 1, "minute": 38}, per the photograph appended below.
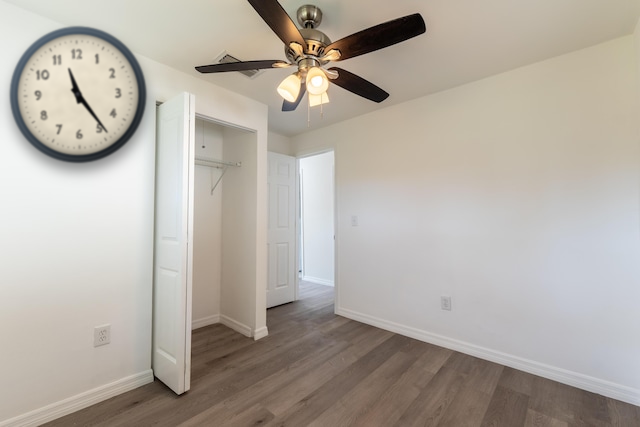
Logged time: {"hour": 11, "minute": 24}
